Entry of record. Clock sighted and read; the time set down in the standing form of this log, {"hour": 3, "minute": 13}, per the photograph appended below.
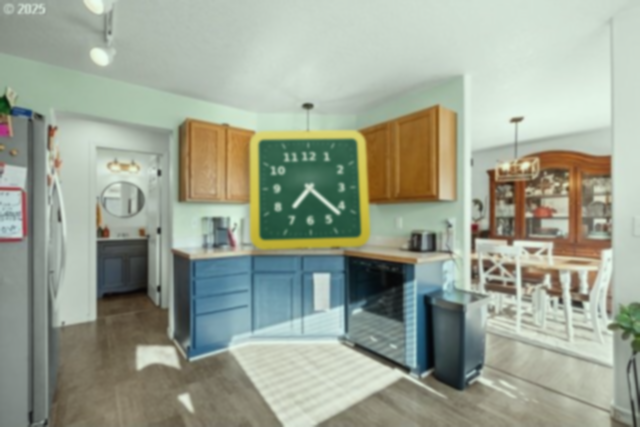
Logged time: {"hour": 7, "minute": 22}
